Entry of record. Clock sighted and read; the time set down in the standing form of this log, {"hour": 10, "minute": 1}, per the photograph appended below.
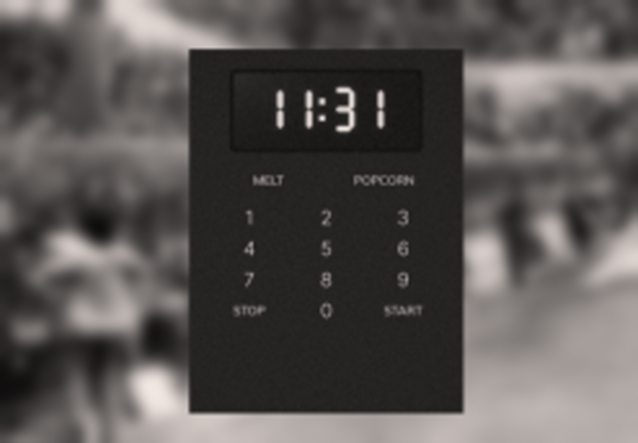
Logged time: {"hour": 11, "minute": 31}
